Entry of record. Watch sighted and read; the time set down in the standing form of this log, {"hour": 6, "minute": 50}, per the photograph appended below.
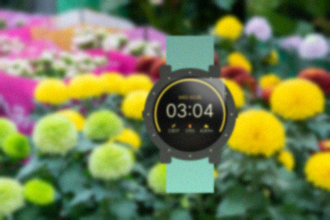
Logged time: {"hour": 3, "minute": 4}
